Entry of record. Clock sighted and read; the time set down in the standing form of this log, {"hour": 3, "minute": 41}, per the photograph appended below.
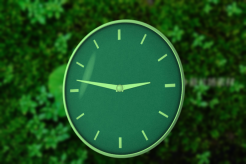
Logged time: {"hour": 2, "minute": 47}
